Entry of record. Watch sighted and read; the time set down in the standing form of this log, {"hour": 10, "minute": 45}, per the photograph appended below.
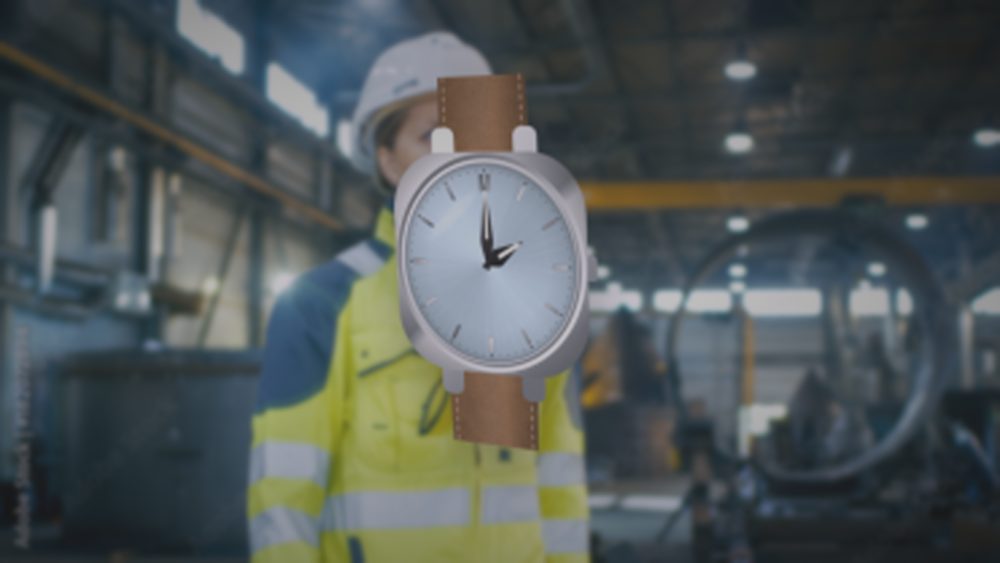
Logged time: {"hour": 2, "minute": 0}
